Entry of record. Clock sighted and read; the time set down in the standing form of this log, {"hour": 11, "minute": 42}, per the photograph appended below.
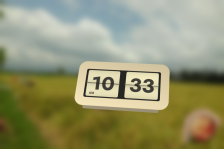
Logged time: {"hour": 10, "minute": 33}
